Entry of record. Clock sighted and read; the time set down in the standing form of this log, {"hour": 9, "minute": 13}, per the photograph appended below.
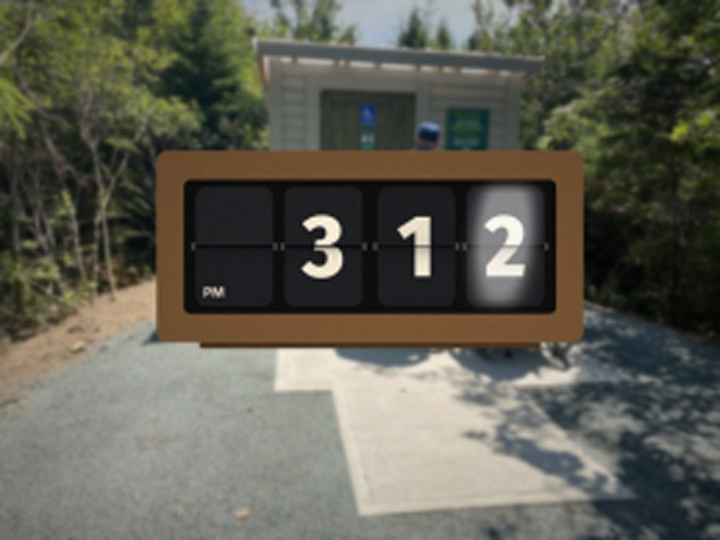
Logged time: {"hour": 3, "minute": 12}
